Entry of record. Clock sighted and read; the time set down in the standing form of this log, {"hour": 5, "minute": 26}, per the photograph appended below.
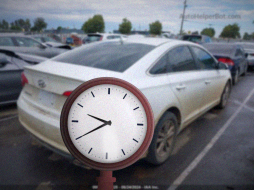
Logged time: {"hour": 9, "minute": 40}
